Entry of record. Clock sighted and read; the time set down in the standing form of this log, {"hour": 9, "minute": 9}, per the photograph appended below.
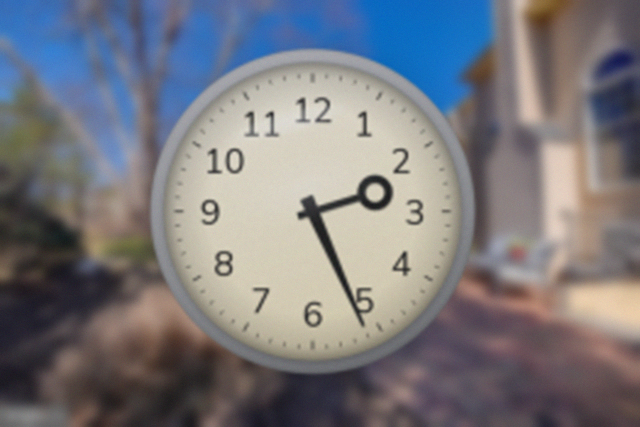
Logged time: {"hour": 2, "minute": 26}
